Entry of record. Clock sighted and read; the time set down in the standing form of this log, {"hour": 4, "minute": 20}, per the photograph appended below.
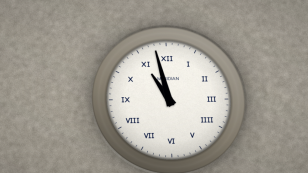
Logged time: {"hour": 10, "minute": 58}
